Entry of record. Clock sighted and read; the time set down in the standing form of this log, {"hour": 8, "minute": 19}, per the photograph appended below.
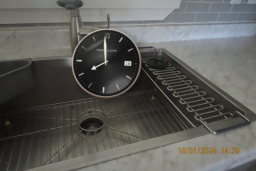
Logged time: {"hour": 7, "minute": 59}
